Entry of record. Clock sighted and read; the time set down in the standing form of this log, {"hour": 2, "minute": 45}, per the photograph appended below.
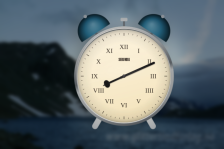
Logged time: {"hour": 8, "minute": 11}
